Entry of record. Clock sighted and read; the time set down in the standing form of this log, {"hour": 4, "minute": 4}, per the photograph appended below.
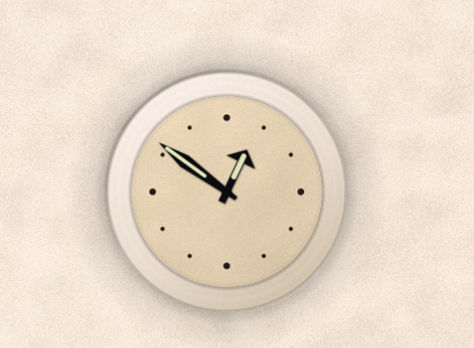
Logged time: {"hour": 12, "minute": 51}
